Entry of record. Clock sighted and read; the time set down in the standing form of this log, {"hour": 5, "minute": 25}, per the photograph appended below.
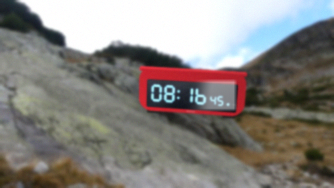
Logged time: {"hour": 8, "minute": 16}
